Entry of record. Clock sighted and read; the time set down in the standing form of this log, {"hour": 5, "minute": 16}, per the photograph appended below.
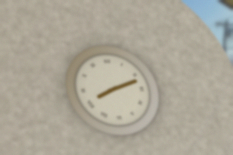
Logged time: {"hour": 8, "minute": 12}
